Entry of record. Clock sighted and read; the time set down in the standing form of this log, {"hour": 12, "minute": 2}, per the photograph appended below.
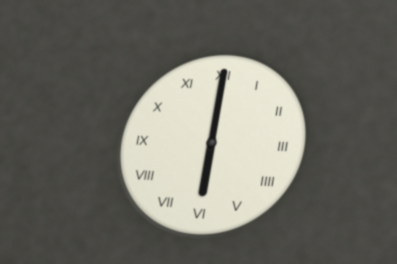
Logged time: {"hour": 6, "minute": 0}
